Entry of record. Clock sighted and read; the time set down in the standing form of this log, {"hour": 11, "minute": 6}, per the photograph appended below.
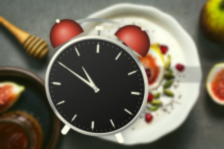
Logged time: {"hour": 10, "minute": 50}
